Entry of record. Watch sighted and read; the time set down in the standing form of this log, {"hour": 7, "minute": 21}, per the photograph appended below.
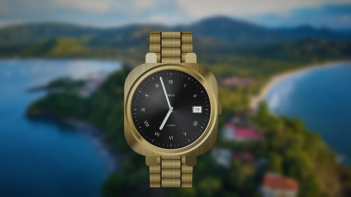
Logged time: {"hour": 6, "minute": 57}
